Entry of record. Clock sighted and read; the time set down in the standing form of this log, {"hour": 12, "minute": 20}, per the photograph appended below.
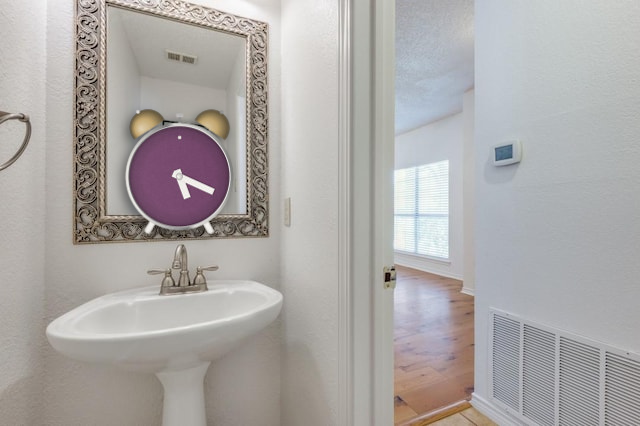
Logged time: {"hour": 5, "minute": 19}
